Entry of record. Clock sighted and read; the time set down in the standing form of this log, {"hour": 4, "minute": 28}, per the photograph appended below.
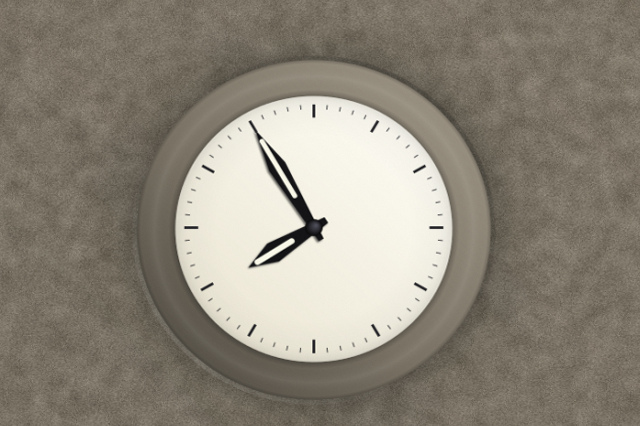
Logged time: {"hour": 7, "minute": 55}
